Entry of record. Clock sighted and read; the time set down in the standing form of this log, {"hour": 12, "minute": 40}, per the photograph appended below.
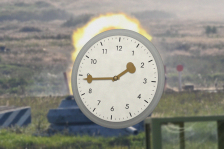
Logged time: {"hour": 1, "minute": 44}
